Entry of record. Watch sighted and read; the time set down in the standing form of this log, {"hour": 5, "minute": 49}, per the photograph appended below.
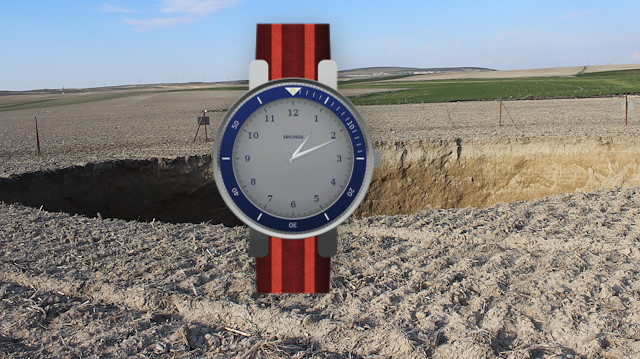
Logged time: {"hour": 1, "minute": 11}
